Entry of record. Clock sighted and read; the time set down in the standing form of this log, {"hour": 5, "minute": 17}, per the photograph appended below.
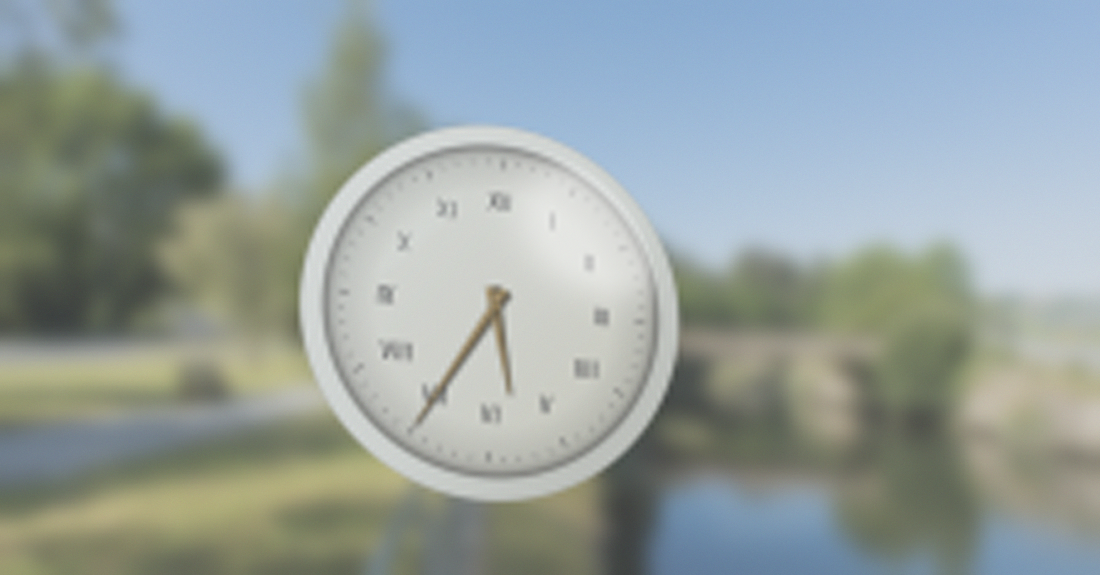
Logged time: {"hour": 5, "minute": 35}
